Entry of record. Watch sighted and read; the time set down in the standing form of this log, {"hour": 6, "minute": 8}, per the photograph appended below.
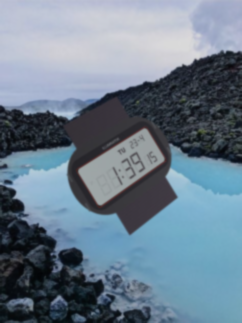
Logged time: {"hour": 1, "minute": 39}
